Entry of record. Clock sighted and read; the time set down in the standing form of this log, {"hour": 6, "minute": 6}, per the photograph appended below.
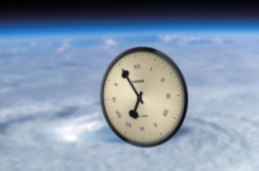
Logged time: {"hour": 6, "minute": 55}
